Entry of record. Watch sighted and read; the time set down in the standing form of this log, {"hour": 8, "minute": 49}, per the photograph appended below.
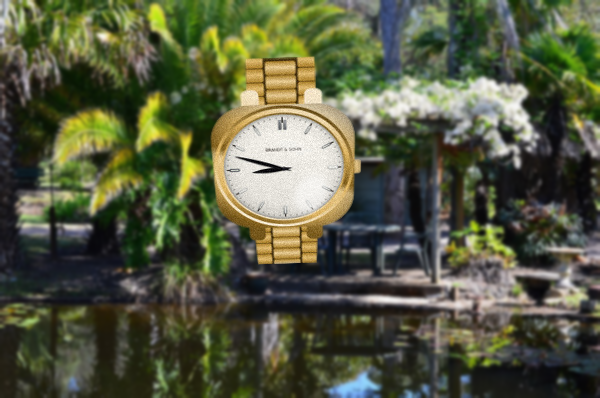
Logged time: {"hour": 8, "minute": 48}
